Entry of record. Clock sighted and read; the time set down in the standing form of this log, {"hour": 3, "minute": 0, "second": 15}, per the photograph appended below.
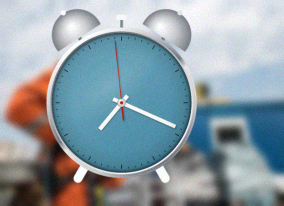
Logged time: {"hour": 7, "minute": 18, "second": 59}
